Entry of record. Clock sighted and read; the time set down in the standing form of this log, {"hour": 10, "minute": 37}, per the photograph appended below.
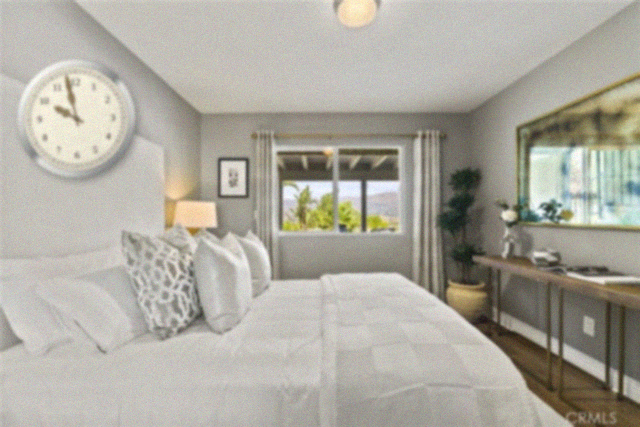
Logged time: {"hour": 9, "minute": 58}
